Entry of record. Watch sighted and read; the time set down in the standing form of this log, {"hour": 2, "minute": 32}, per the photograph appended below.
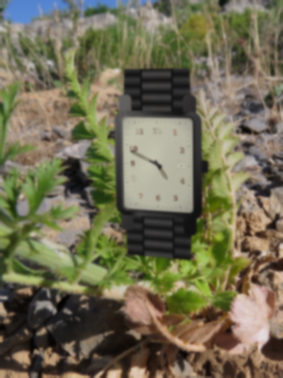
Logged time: {"hour": 4, "minute": 49}
